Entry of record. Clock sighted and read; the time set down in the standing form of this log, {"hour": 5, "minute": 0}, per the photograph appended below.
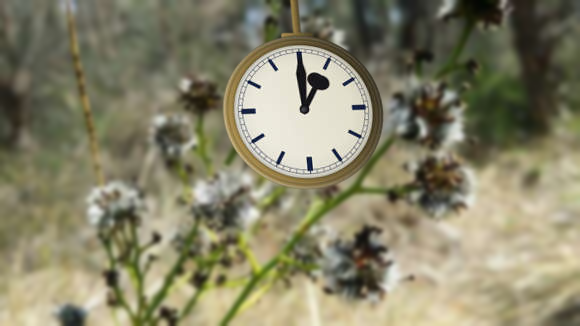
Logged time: {"hour": 1, "minute": 0}
